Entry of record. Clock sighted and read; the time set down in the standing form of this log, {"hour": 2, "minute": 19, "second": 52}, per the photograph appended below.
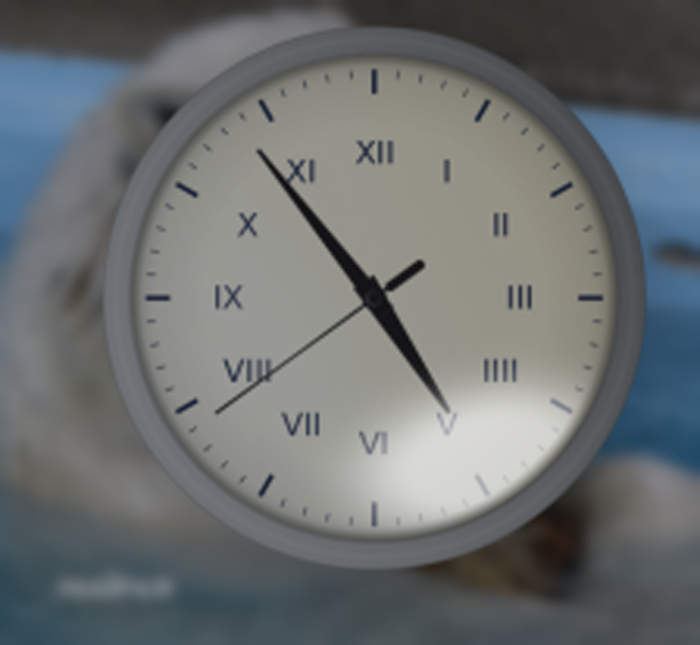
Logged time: {"hour": 4, "minute": 53, "second": 39}
